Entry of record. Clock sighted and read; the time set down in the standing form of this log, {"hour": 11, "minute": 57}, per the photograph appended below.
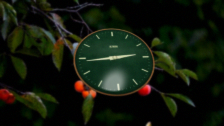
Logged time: {"hour": 2, "minute": 44}
